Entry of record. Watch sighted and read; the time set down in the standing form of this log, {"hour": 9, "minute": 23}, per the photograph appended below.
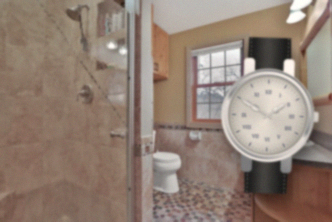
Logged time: {"hour": 1, "minute": 50}
